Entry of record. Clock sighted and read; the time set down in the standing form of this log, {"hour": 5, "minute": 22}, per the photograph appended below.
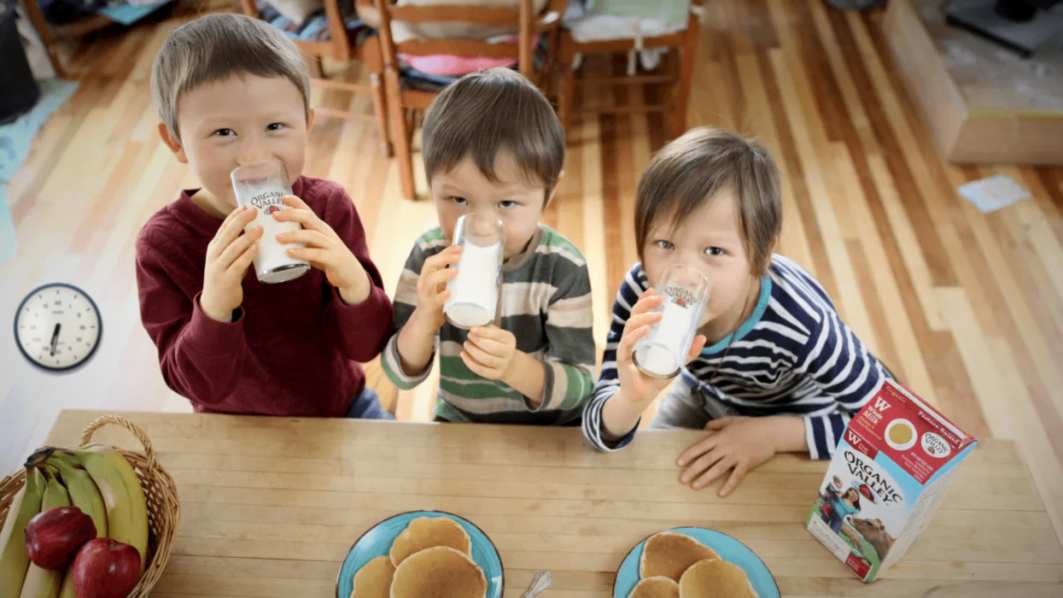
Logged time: {"hour": 6, "minute": 32}
